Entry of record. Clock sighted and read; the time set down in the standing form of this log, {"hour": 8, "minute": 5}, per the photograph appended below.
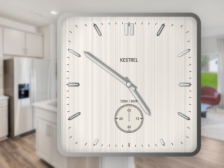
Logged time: {"hour": 4, "minute": 51}
